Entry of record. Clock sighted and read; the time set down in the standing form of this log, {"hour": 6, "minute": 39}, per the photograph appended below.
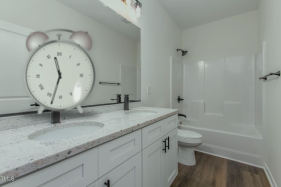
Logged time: {"hour": 11, "minute": 33}
